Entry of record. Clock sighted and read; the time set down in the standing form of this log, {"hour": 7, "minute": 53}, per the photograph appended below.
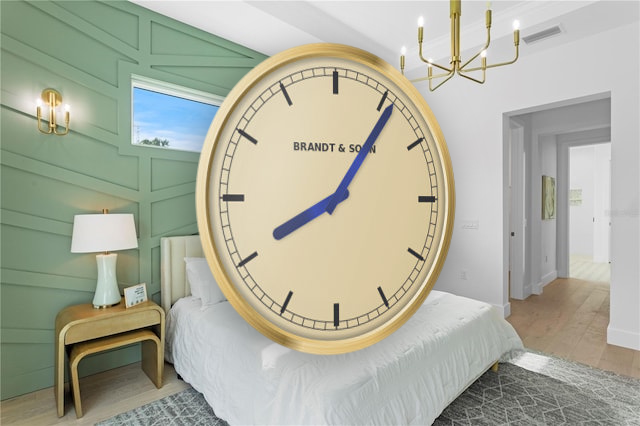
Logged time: {"hour": 8, "minute": 6}
